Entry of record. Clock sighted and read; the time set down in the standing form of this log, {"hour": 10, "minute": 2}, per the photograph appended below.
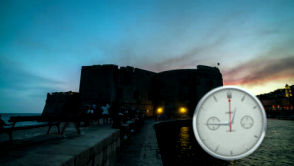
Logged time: {"hour": 12, "minute": 45}
